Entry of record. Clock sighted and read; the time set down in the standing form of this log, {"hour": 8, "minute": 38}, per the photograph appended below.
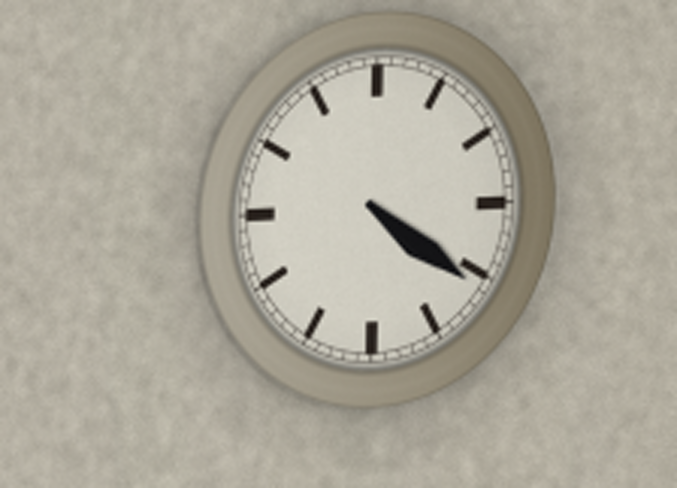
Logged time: {"hour": 4, "minute": 21}
